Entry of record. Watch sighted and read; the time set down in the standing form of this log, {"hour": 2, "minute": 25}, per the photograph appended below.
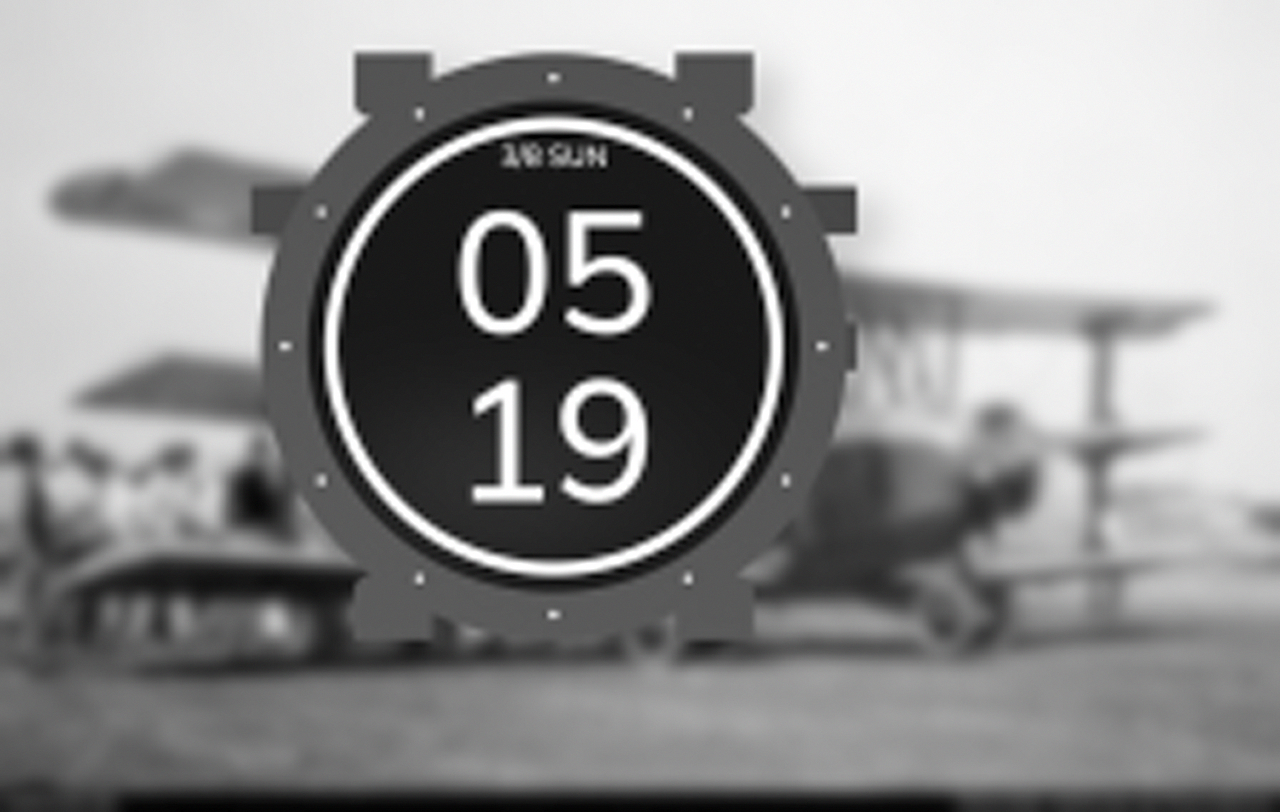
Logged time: {"hour": 5, "minute": 19}
